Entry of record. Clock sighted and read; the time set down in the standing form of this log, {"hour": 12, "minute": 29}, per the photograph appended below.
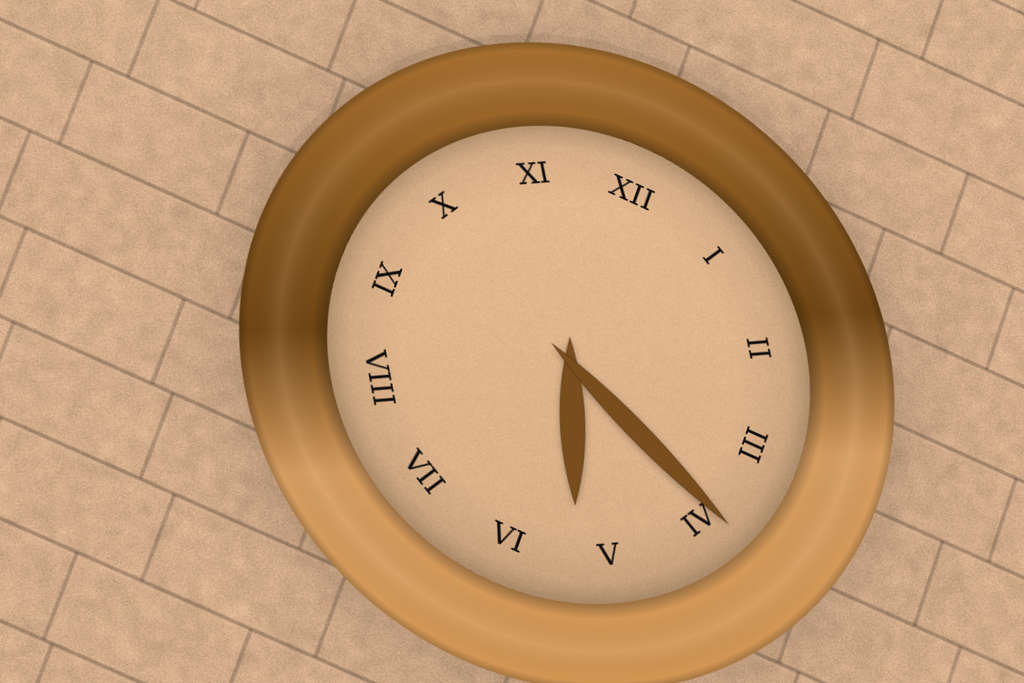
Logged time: {"hour": 5, "minute": 19}
